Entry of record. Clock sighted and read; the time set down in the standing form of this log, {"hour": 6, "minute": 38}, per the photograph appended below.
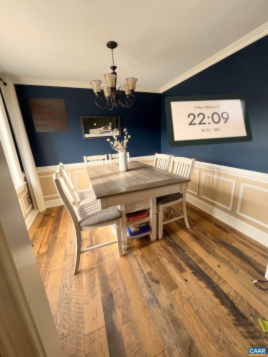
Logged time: {"hour": 22, "minute": 9}
